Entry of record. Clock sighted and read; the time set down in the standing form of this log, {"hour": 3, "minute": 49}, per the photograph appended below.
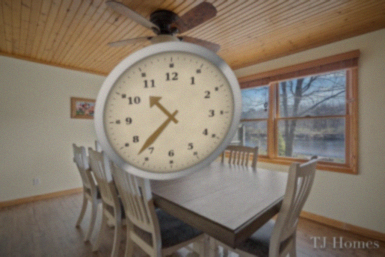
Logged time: {"hour": 10, "minute": 37}
